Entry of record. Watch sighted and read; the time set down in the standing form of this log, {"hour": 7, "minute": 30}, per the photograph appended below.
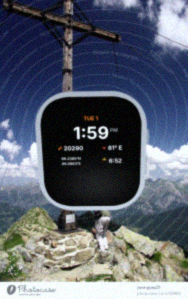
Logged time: {"hour": 1, "minute": 59}
